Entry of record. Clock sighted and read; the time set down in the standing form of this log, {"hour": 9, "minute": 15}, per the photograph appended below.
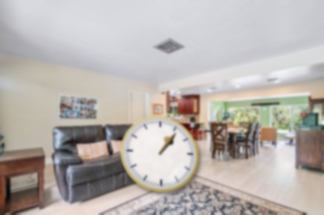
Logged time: {"hour": 1, "minute": 6}
